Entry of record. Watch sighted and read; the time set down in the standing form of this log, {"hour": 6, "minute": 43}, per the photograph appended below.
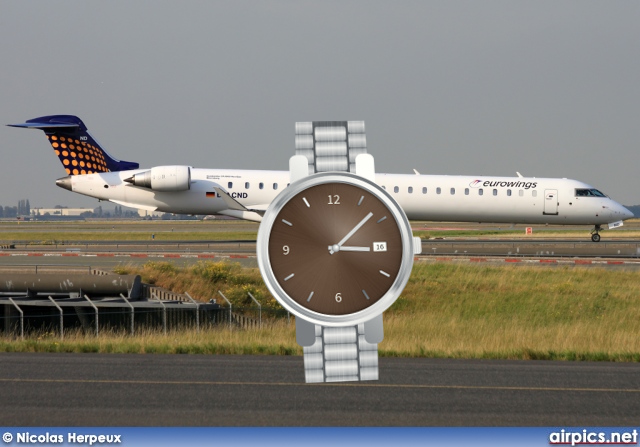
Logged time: {"hour": 3, "minute": 8}
